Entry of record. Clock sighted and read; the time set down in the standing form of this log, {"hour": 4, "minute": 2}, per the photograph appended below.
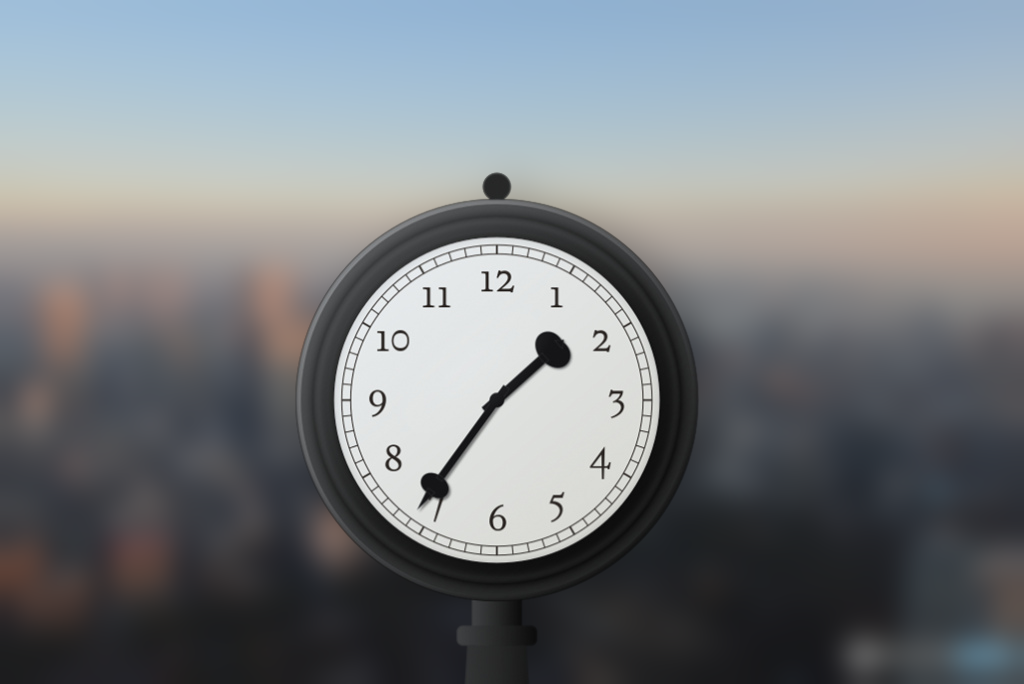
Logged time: {"hour": 1, "minute": 36}
